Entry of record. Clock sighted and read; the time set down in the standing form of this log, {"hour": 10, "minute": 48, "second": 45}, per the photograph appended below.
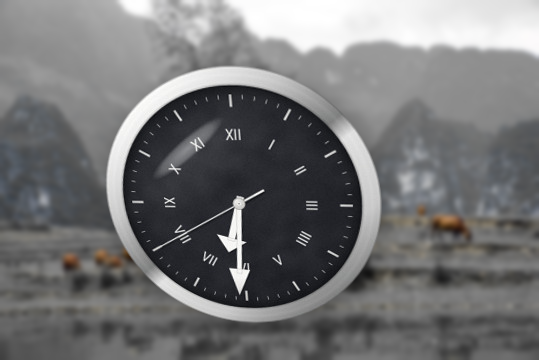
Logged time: {"hour": 6, "minute": 30, "second": 40}
